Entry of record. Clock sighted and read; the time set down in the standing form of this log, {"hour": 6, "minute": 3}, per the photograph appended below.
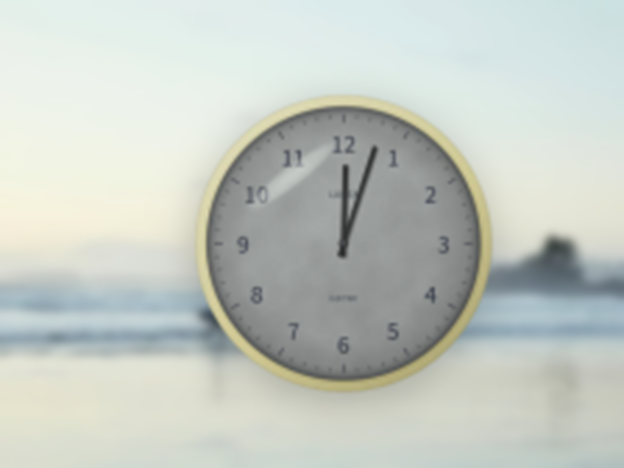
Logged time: {"hour": 12, "minute": 3}
